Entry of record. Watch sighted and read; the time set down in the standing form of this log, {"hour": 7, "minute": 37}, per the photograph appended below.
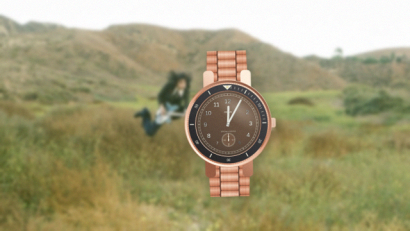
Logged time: {"hour": 12, "minute": 5}
